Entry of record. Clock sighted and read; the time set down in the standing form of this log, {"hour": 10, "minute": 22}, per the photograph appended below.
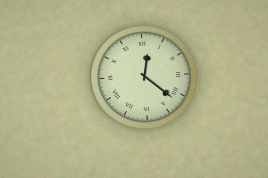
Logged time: {"hour": 12, "minute": 22}
